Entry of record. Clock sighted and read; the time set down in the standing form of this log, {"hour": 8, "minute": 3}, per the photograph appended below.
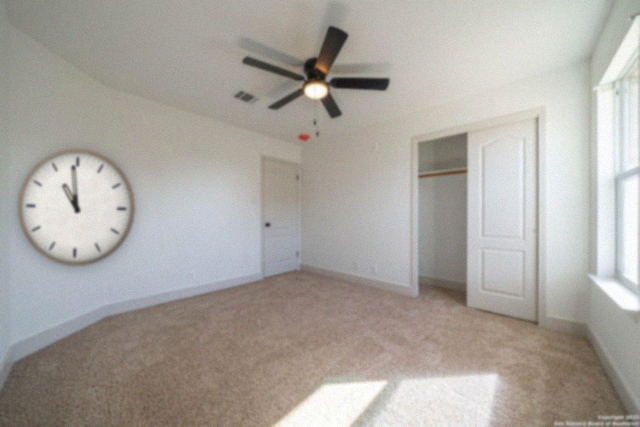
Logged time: {"hour": 10, "minute": 59}
